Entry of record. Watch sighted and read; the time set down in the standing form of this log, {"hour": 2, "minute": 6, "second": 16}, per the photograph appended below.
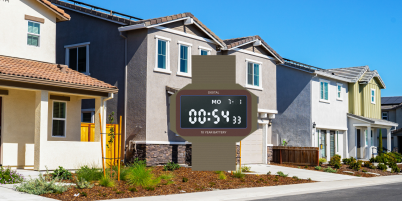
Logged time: {"hour": 0, "minute": 54, "second": 33}
